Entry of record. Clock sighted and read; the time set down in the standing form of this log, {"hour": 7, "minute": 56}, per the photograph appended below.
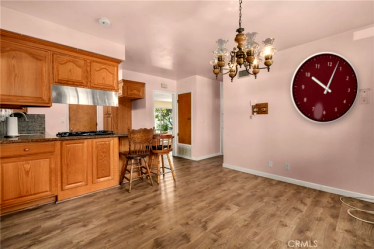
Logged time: {"hour": 10, "minute": 3}
